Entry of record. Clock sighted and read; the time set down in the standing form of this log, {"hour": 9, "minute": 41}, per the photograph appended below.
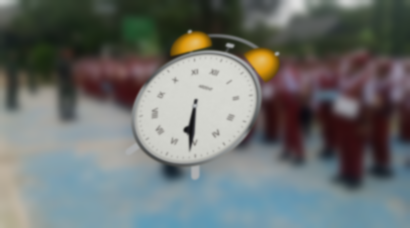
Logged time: {"hour": 5, "minute": 26}
